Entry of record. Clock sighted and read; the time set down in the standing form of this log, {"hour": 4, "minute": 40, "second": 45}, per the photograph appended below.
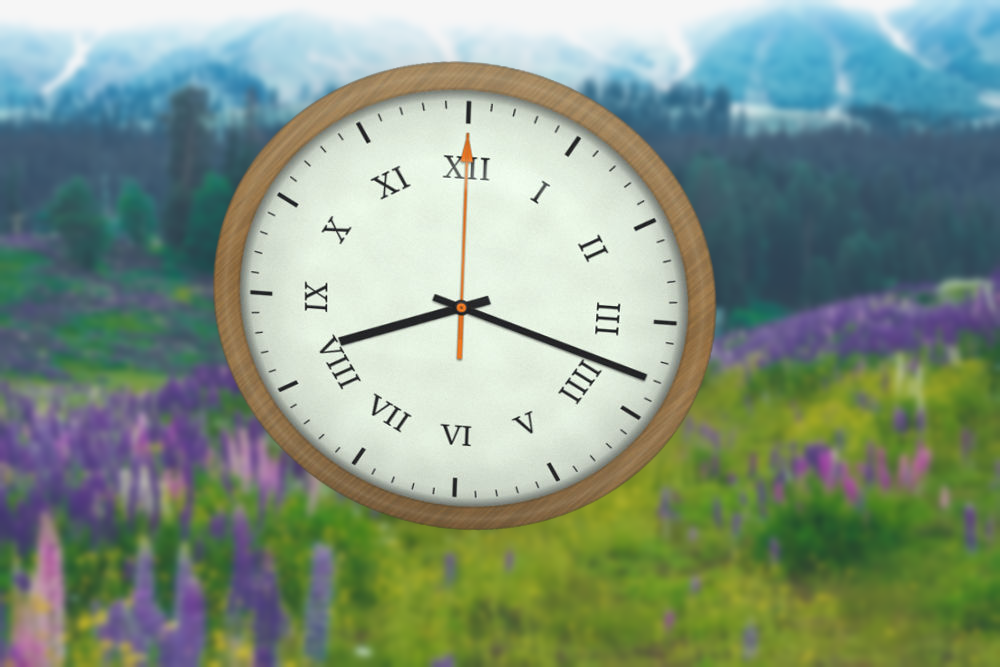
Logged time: {"hour": 8, "minute": 18, "second": 0}
